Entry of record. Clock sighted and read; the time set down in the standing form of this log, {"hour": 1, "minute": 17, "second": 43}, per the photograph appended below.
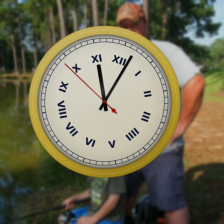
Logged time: {"hour": 11, "minute": 1, "second": 49}
